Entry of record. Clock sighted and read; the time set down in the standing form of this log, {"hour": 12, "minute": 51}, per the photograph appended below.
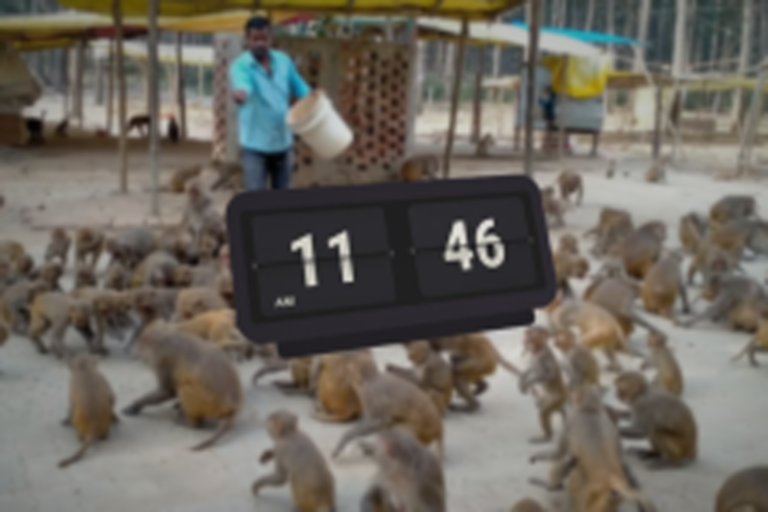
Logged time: {"hour": 11, "minute": 46}
